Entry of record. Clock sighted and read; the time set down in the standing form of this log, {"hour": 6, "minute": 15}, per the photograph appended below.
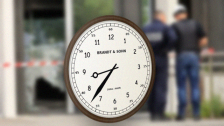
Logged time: {"hour": 8, "minute": 37}
